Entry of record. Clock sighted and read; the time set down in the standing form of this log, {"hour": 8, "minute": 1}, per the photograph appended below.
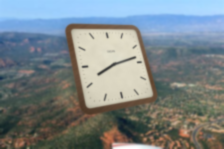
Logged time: {"hour": 8, "minute": 13}
